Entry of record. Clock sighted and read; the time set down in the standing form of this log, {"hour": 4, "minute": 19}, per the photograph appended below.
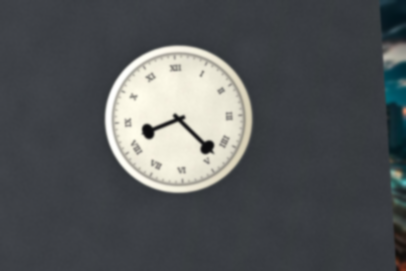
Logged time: {"hour": 8, "minute": 23}
